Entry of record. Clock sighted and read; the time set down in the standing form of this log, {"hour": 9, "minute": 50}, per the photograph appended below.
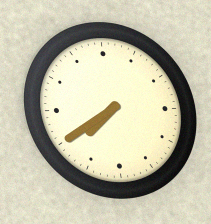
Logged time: {"hour": 7, "minute": 40}
